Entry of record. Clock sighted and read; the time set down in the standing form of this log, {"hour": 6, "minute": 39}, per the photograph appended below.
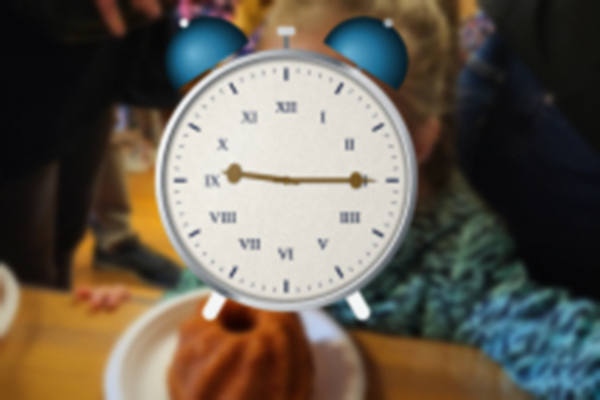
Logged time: {"hour": 9, "minute": 15}
